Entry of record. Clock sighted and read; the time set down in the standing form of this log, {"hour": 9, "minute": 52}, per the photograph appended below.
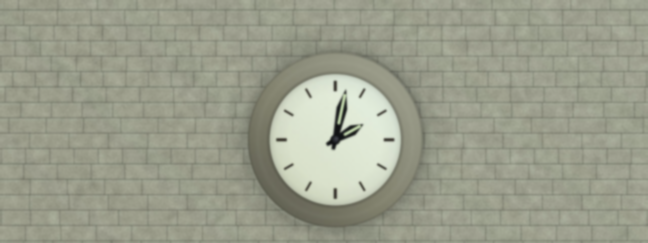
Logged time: {"hour": 2, "minute": 2}
